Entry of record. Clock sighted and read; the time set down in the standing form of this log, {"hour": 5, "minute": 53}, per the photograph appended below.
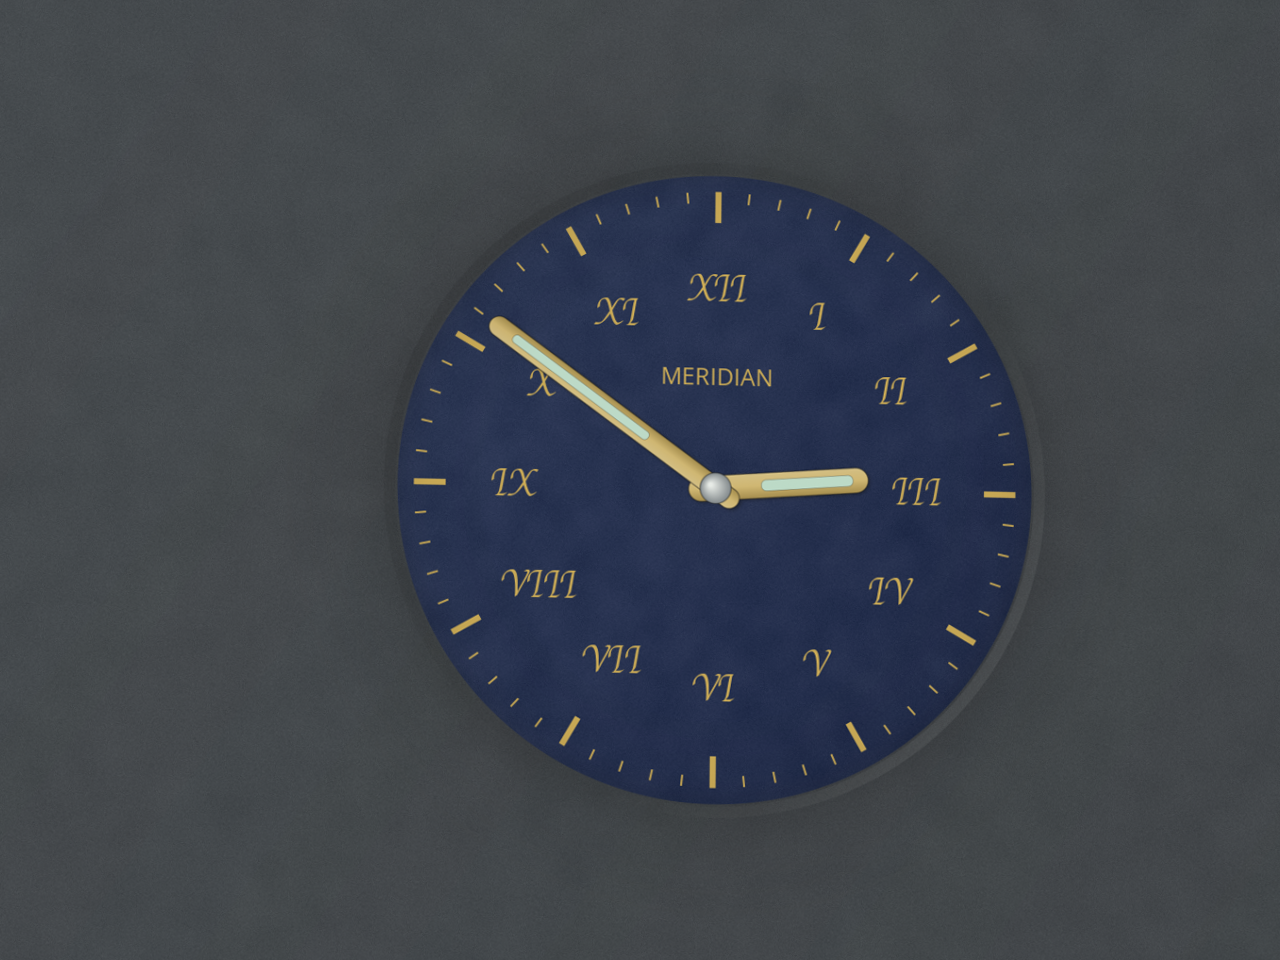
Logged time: {"hour": 2, "minute": 51}
